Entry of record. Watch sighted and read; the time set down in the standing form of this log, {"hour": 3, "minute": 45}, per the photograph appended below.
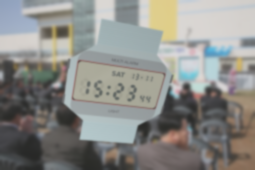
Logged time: {"hour": 15, "minute": 23}
